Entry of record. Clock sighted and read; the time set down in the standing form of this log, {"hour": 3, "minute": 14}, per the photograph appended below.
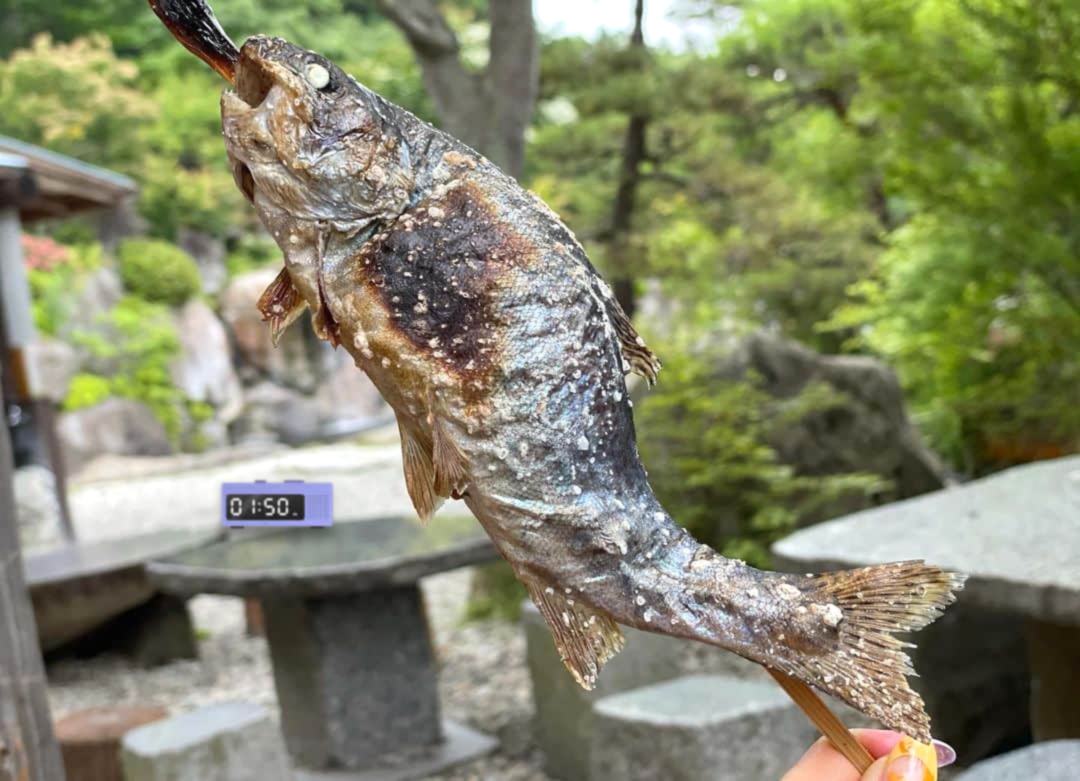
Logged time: {"hour": 1, "minute": 50}
